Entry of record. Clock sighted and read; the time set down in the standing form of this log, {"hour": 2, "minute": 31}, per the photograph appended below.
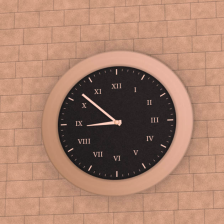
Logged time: {"hour": 8, "minute": 52}
